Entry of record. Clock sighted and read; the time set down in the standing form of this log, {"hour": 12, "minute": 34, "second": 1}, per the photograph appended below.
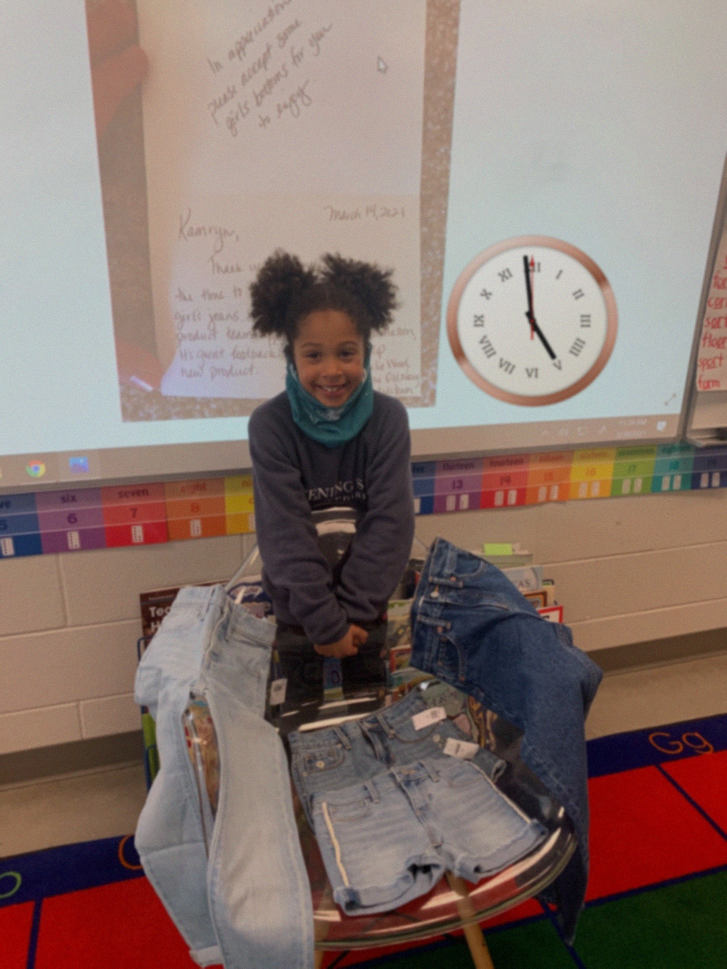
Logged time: {"hour": 4, "minute": 59, "second": 0}
